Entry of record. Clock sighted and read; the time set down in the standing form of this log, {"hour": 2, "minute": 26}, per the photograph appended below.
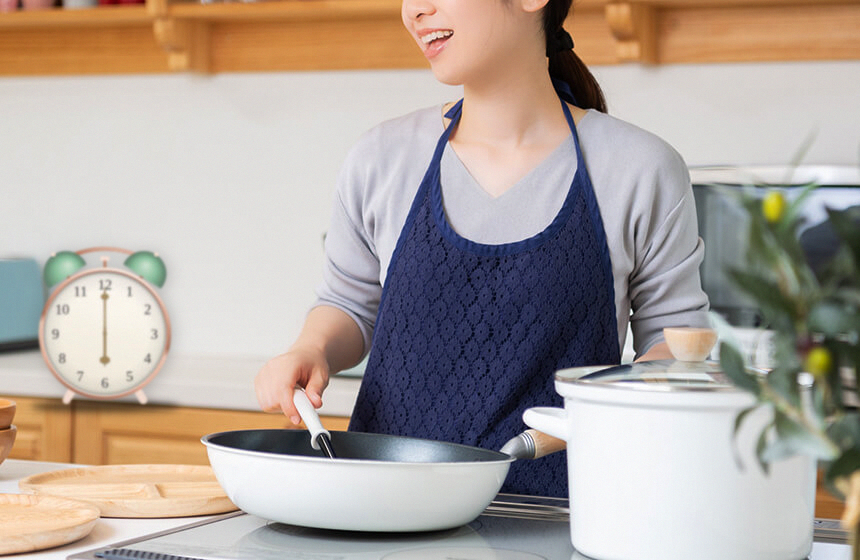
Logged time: {"hour": 6, "minute": 0}
